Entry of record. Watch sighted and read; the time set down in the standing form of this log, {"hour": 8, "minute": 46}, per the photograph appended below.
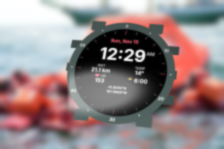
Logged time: {"hour": 12, "minute": 29}
